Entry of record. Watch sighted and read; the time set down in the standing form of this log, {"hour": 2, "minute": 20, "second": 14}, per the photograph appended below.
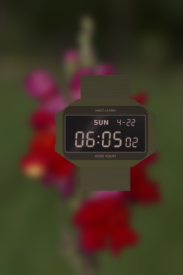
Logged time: {"hour": 6, "minute": 5, "second": 2}
